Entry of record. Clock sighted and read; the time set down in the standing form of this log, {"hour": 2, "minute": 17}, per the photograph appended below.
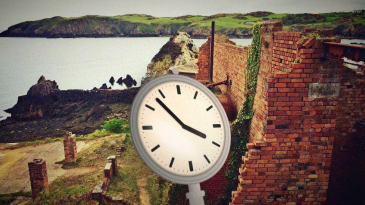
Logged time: {"hour": 3, "minute": 53}
